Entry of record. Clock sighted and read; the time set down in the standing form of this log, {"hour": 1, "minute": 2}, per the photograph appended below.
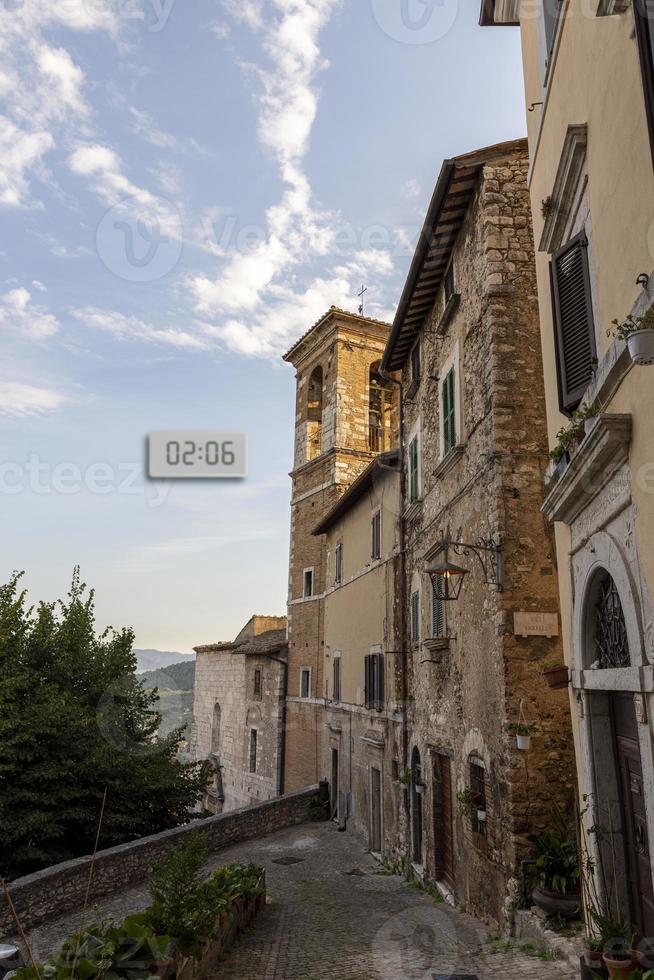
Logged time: {"hour": 2, "minute": 6}
